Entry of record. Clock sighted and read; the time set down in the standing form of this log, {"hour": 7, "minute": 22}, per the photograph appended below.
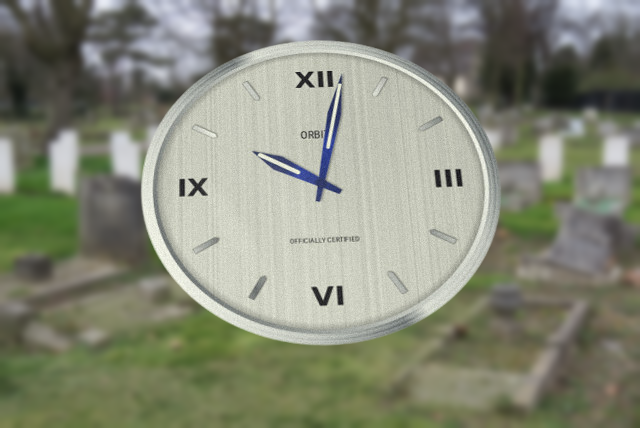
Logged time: {"hour": 10, "minute": 2}
